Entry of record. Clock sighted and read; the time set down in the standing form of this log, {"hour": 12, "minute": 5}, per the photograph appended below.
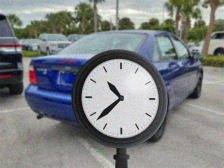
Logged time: {"hour": 10, "minute": 38}
